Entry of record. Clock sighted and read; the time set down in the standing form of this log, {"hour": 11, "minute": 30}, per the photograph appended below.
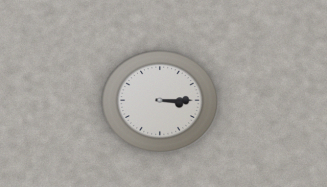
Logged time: {"hour": 3, "minute": 15}
